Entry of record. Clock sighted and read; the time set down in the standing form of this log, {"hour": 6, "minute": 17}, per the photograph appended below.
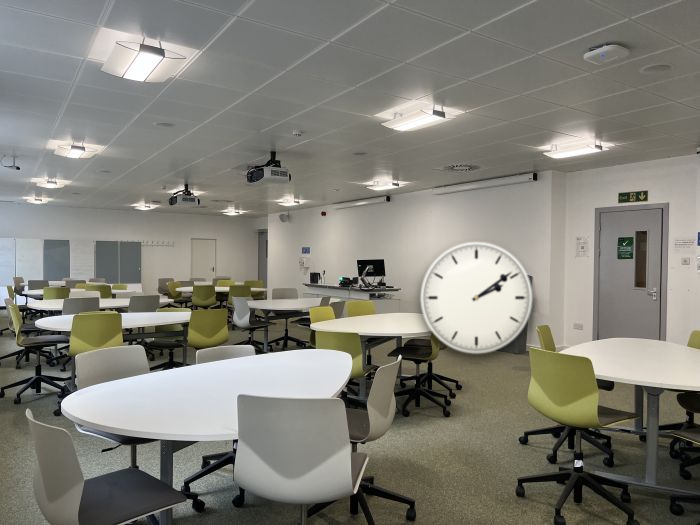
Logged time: {"hour": 2, "minute": 9}
